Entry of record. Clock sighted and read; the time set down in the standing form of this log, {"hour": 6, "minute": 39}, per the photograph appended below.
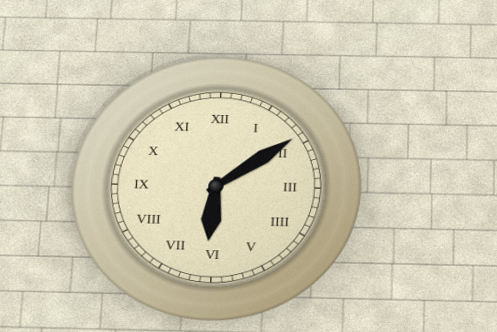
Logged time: {"hour": 6, "minute": 9}
